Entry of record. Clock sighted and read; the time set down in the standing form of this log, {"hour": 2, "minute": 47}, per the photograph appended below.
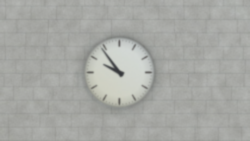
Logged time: {"hour": 9, "minute": 54}
